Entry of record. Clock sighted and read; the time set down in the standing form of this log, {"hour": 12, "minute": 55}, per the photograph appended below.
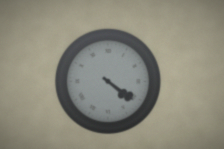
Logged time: {"hour": 4, "minute": 21}
